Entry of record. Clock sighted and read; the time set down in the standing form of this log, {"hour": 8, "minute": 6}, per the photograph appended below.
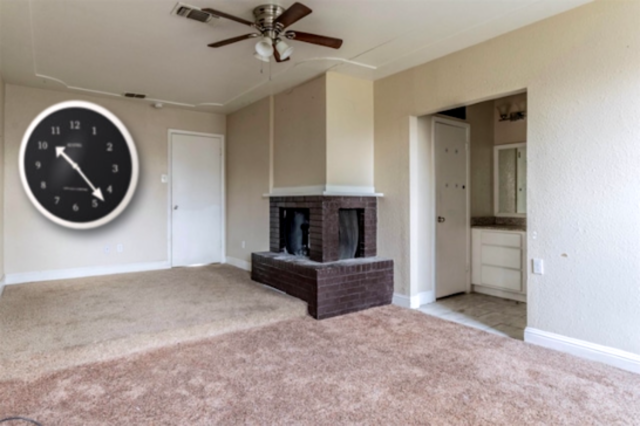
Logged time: {"hour": 10, "minute": 23}
